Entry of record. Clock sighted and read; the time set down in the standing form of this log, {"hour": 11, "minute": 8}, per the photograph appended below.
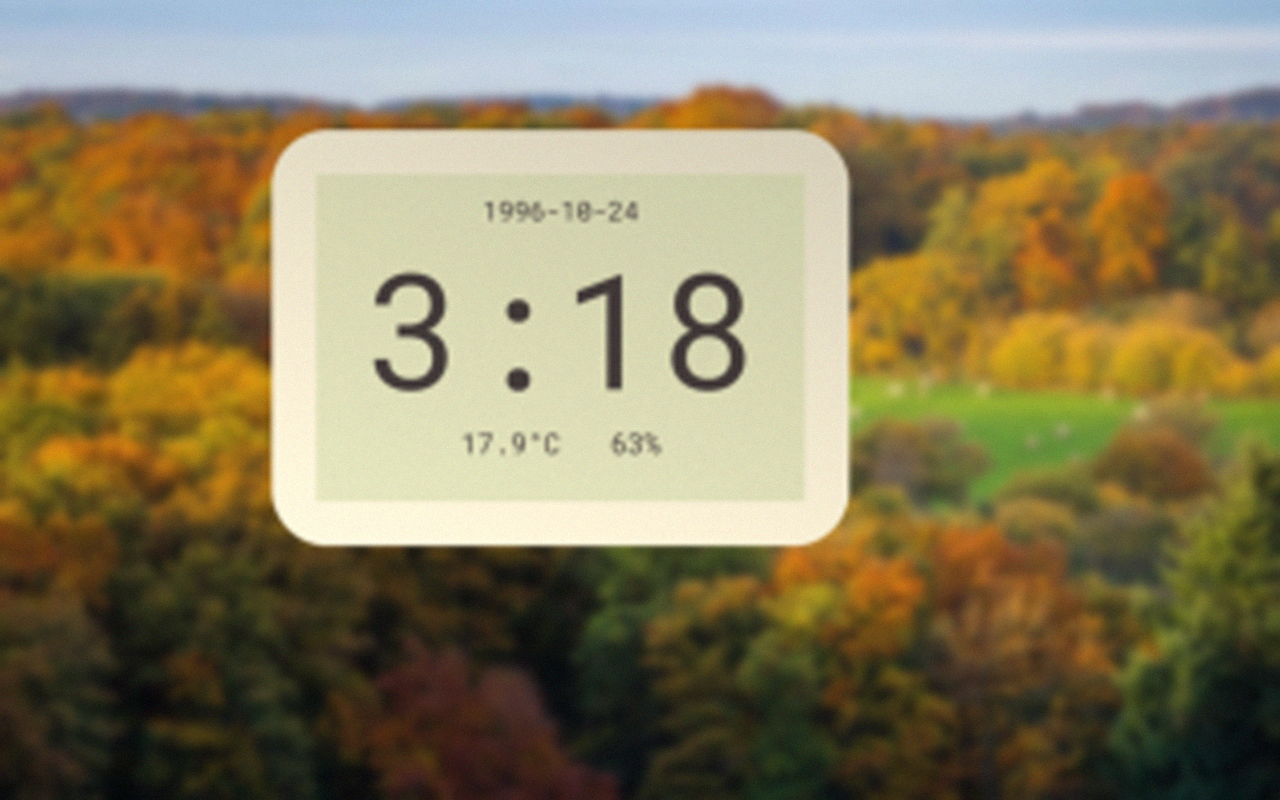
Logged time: {"hour": 3, "minute": 18}
